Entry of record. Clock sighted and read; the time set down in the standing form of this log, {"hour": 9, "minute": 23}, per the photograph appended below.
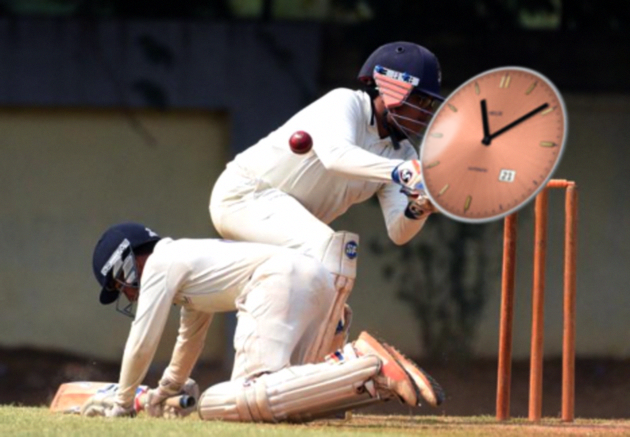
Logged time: {"hour": 11, "minute": 9}
